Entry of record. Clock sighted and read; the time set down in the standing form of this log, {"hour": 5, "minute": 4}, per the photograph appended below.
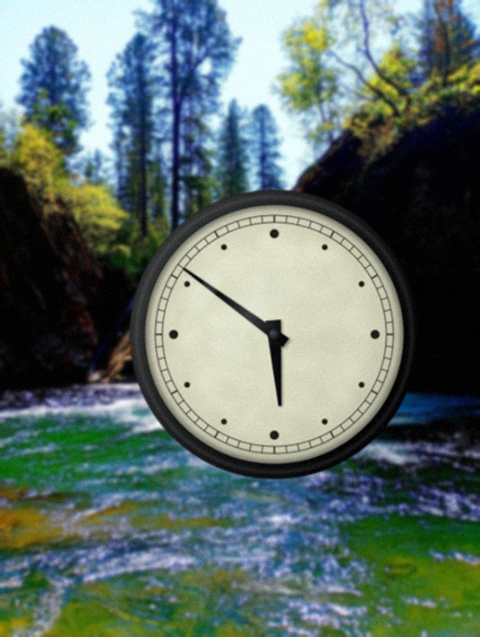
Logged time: {"hour": 5, "minute": 51}
